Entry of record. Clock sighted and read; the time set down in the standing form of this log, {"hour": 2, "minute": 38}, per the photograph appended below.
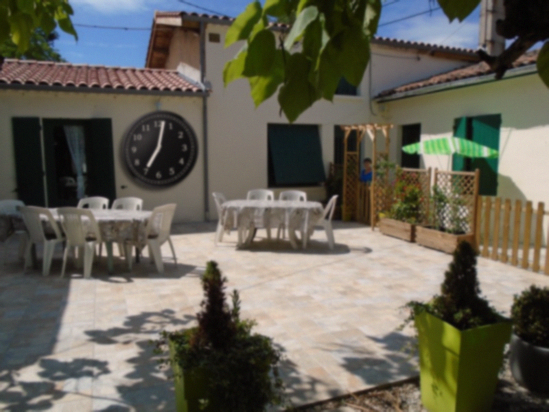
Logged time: {"hour": 7, "minute": 2}
